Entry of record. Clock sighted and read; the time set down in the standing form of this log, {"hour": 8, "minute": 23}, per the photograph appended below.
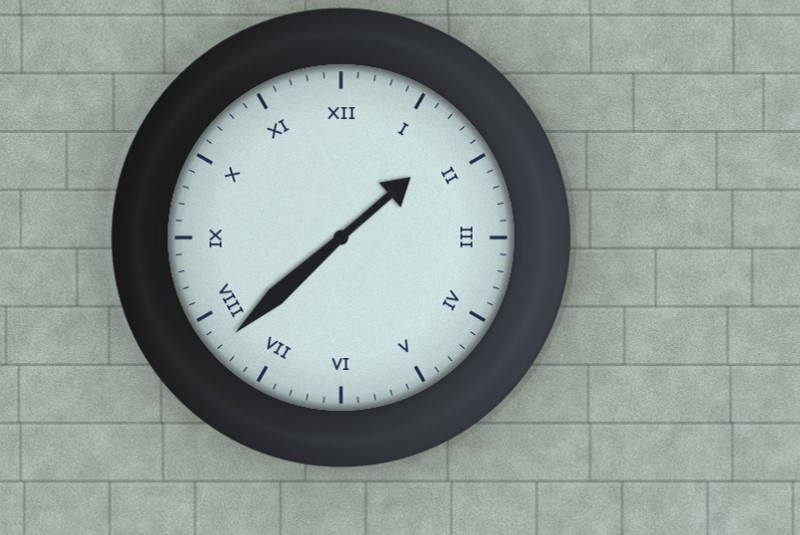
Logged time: {"hour": 1, "minute": 38}
